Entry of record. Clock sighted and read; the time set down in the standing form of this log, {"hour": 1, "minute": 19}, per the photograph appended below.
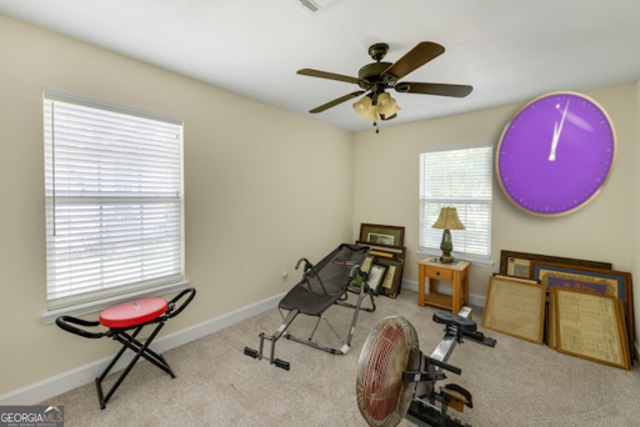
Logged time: {"hour": 12, "minute": 2}
